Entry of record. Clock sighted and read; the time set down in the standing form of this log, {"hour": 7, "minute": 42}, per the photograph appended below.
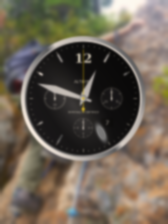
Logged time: {"hour": 12, "minute": 48}
